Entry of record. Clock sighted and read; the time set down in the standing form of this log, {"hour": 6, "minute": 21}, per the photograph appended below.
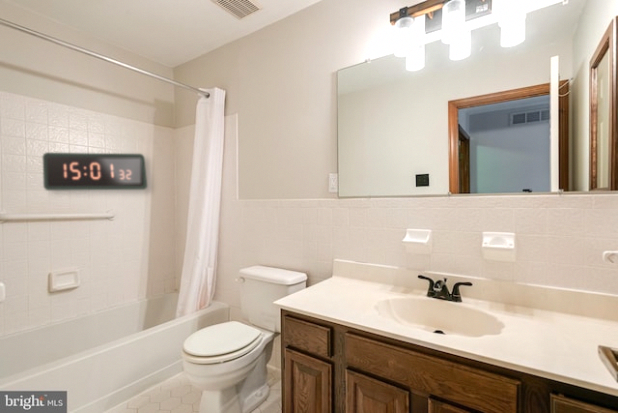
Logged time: {"hour": 15, "minute": 1}
